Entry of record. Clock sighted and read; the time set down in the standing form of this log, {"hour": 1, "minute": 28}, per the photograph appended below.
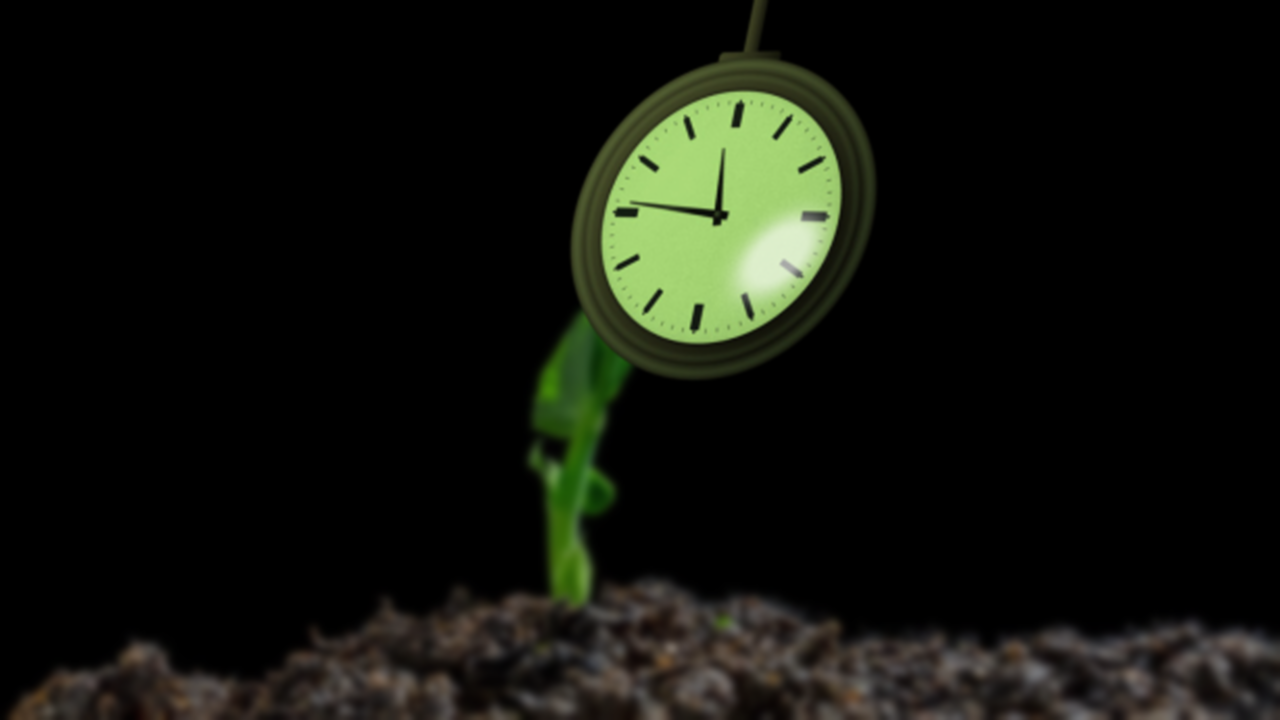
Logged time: {"hour": 11, "minute": 46}
